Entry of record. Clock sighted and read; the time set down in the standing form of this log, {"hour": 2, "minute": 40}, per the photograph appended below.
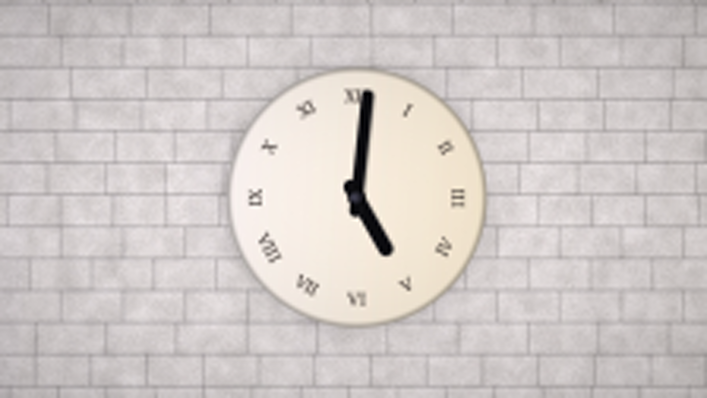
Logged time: {"hour": 5, "minute": 1}
